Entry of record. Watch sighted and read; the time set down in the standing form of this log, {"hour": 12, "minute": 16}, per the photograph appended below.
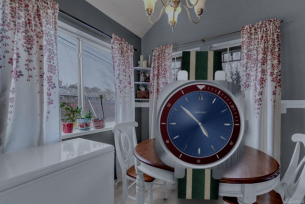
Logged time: {"hour": 4, "minute": 52}
